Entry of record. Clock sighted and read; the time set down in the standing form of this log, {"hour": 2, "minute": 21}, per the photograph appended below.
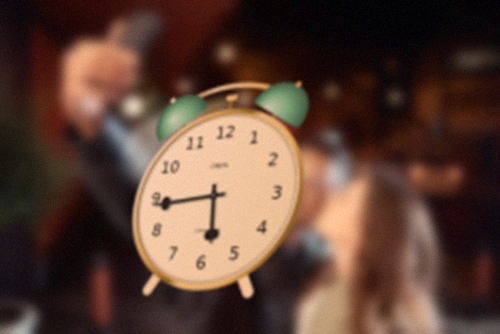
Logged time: {"hour": 5, "minute": 44}
